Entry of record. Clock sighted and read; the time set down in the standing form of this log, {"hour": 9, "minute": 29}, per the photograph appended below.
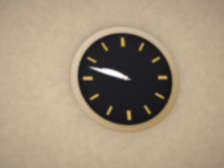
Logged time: {"hour": 9, "minute": 48}
